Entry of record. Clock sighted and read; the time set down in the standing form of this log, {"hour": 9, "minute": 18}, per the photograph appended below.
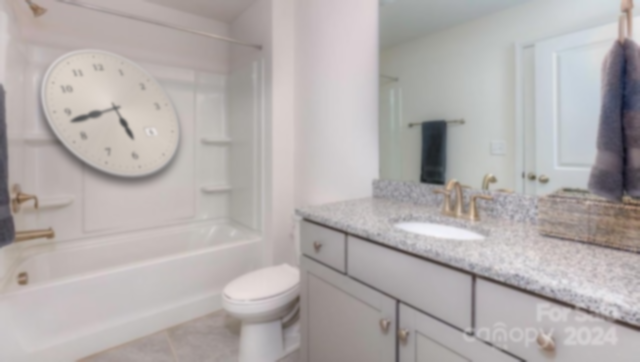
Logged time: {"hour": 5, "minute": 43}
